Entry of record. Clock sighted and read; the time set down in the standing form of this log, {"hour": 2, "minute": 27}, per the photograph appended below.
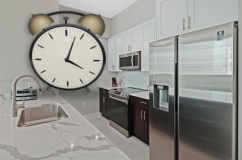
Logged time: {"hour": 4, "minute": 3}
